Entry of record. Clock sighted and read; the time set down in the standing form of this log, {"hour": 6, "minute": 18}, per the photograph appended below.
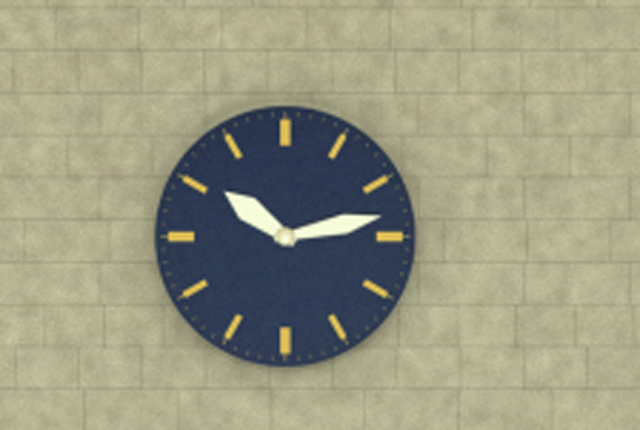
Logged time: {"hour": 10, "minute": 13}
